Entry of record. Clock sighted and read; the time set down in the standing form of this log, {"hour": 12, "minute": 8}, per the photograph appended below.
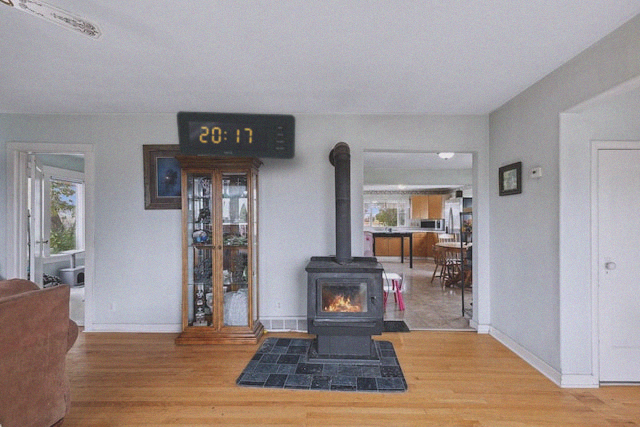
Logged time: {"hour": 20, "minute": 17}
